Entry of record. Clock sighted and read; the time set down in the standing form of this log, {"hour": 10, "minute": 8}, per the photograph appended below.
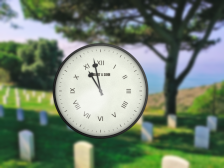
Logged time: {"hour": 10, "minute": 58}
